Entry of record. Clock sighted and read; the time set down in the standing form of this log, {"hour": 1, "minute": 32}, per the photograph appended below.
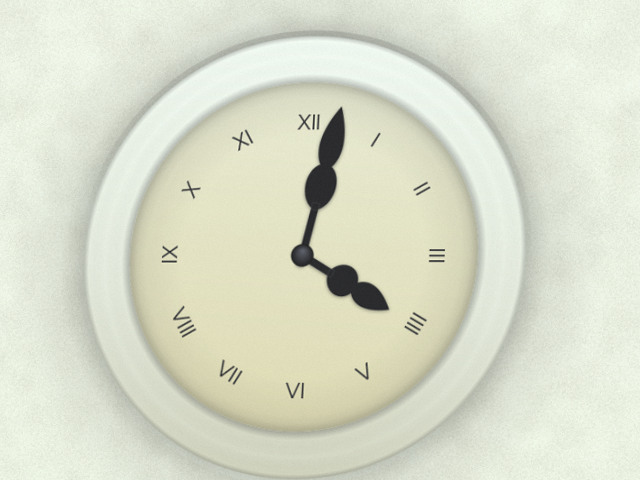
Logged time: {"hour": 4, "minute": 2}
